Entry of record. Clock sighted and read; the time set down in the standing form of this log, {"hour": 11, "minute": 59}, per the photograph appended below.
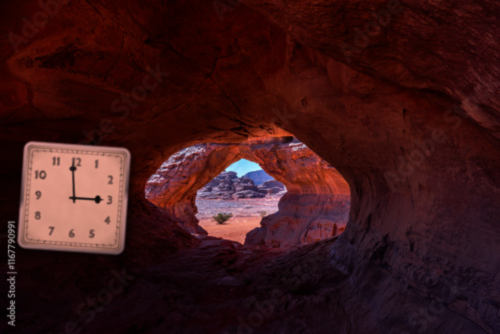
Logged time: {"hour": 2, "minute": 59}
